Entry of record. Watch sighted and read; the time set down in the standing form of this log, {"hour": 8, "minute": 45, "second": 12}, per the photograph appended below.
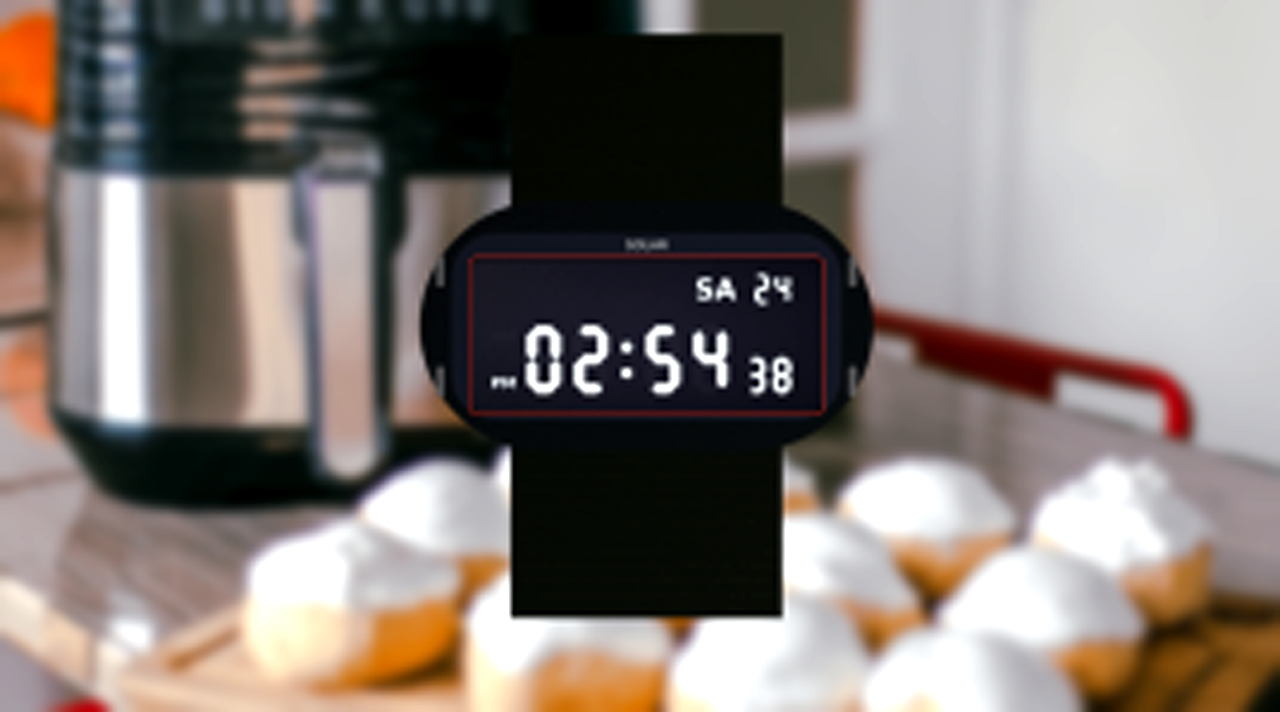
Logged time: {"hour": 2, "minute": 54, "second": 38}
